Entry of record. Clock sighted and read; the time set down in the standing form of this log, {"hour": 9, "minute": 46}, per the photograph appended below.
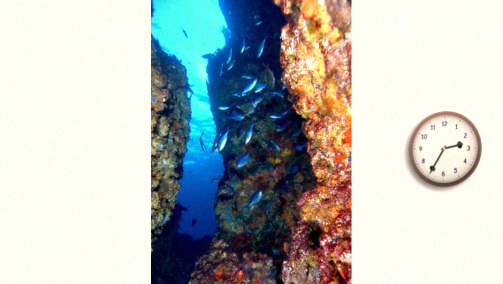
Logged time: {"hour": 2, "minute": 35}
